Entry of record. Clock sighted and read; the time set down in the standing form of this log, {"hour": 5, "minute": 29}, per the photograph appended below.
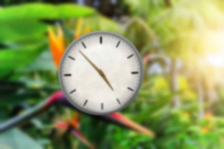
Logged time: {"hour": 4, "minute": 53}
